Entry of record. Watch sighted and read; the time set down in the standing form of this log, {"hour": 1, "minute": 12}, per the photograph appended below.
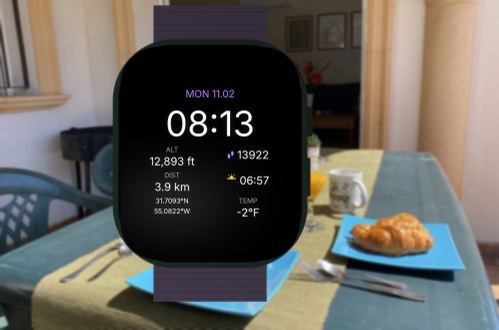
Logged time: {"hour": 8, "minute": 13}
